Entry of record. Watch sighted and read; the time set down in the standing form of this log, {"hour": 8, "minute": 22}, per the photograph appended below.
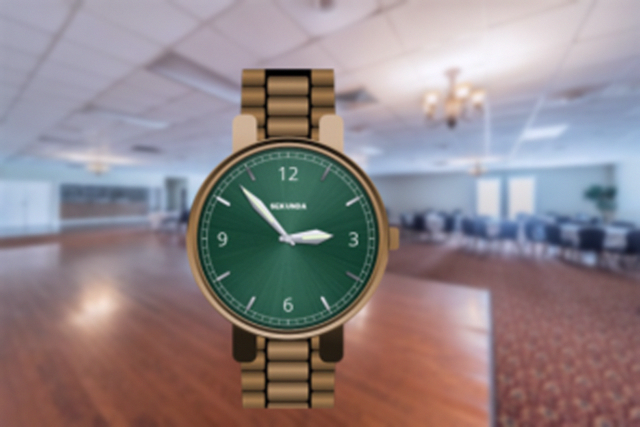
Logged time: {"hour": 2, "minute": 53}
